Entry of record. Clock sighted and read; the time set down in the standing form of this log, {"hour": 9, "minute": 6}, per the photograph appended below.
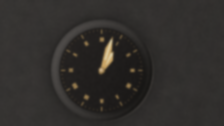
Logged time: {"hour": 1, "minute": 3}
